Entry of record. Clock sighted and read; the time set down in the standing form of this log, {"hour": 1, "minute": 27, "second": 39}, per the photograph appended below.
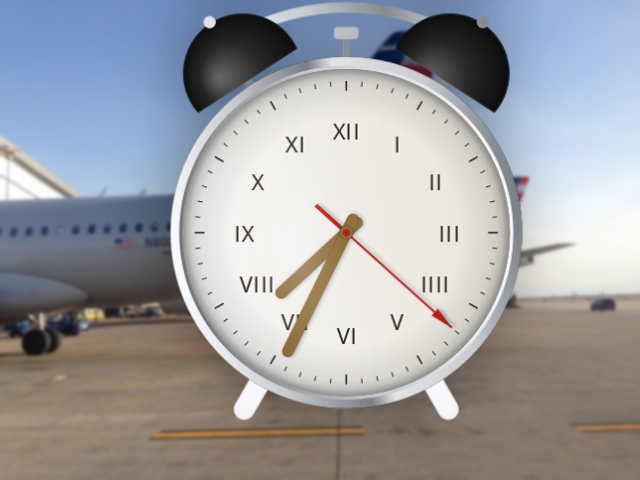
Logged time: {"hour": 7, "minute": 34, "second": 22}
